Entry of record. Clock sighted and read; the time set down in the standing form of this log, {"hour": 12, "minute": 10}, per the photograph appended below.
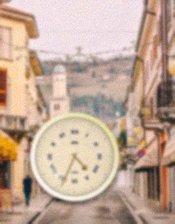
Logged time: {"hour": 4, "minute": 34}
